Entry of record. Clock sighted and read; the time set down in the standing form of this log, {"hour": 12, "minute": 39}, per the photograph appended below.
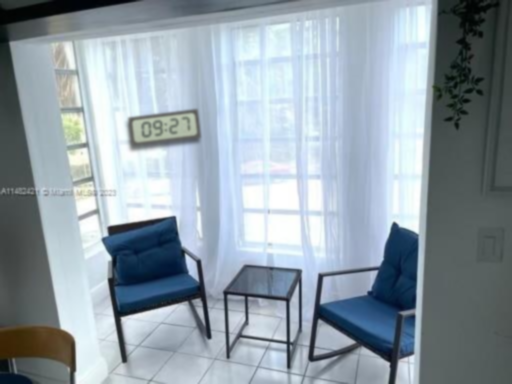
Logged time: {"hour": 9, "minute": 27}
